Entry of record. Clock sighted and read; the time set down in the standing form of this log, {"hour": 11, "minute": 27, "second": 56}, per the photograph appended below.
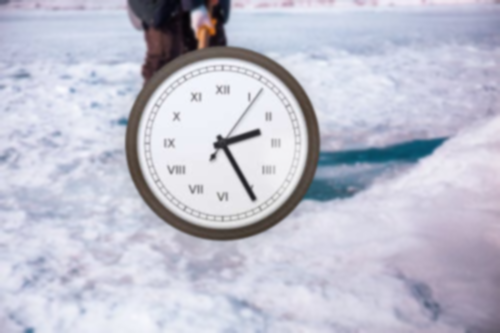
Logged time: {"hour": 2, "minute": 25, "second": 6}
